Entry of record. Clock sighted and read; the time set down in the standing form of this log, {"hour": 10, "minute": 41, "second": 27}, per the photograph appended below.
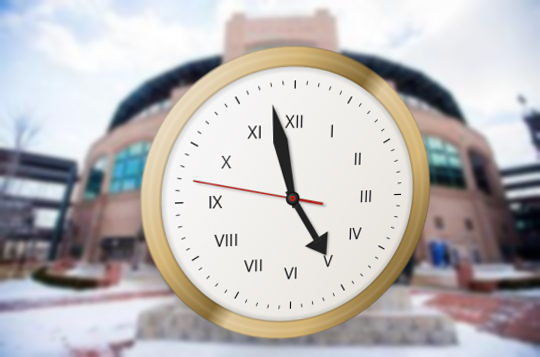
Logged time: {"hour": 4, "minute": 57, "second": 47}
